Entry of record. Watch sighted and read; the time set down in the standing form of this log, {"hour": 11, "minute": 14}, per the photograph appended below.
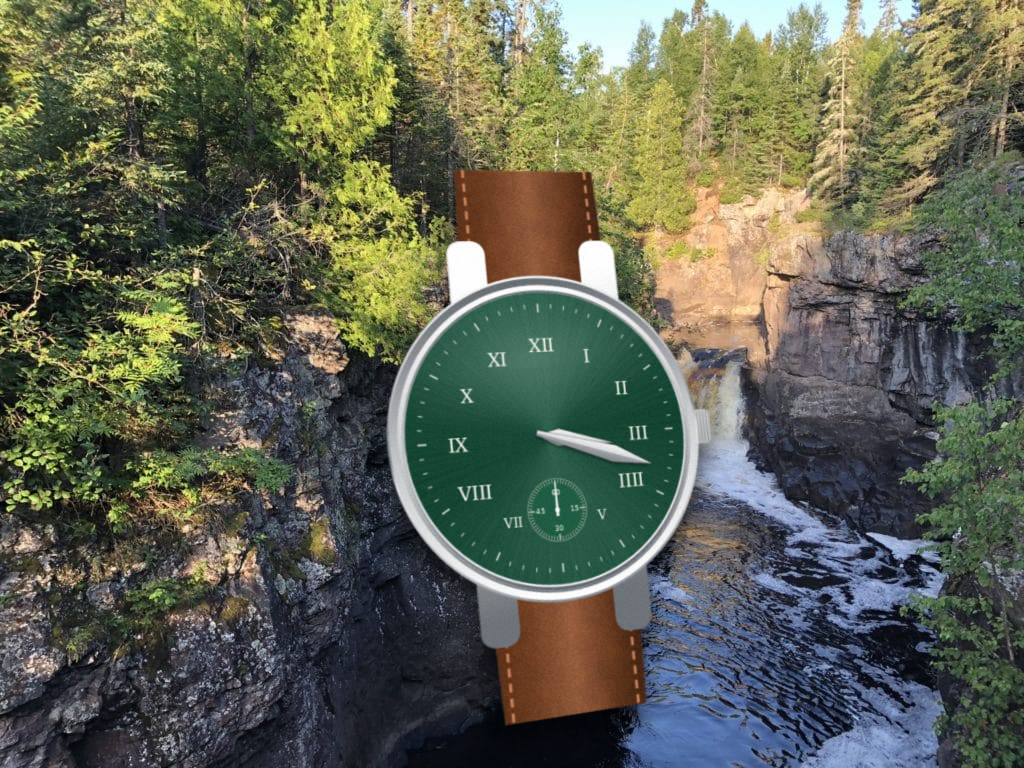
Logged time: {"hour": 3, "minute": 18}
